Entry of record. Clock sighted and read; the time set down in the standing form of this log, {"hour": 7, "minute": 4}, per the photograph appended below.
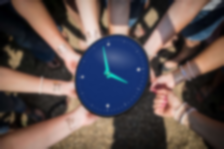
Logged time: {"hour": 3, "minute": 58}
